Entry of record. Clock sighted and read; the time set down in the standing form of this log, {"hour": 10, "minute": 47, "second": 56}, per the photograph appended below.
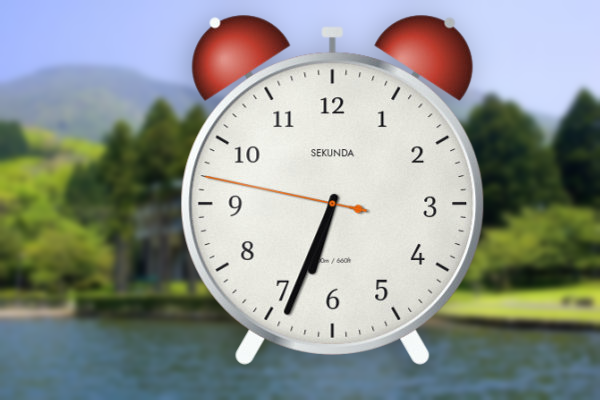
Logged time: {"hour": 6, "minute": 33, "second": 47}
